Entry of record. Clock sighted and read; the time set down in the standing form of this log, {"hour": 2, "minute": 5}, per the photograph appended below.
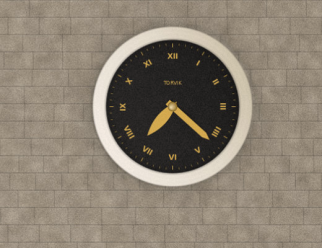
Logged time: {"hour": 7, "minute": 22}
